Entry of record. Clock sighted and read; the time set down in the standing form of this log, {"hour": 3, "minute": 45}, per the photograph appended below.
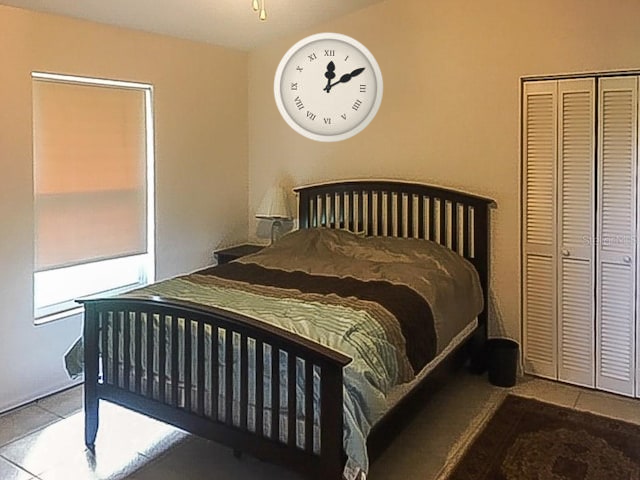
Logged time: {"hour": 12, "minute": 10}
